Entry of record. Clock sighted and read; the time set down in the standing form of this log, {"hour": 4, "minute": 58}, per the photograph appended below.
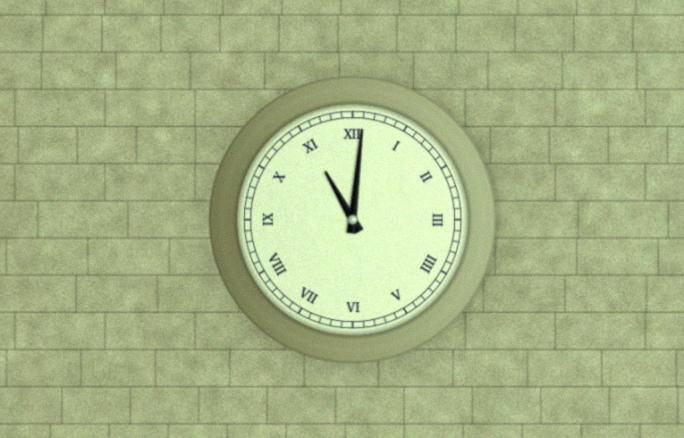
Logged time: {"hour": 11, "minute": 1}
